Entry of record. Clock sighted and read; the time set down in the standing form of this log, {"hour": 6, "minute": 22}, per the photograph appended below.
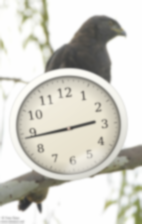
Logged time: {"hour": 2, "minute": 44}
